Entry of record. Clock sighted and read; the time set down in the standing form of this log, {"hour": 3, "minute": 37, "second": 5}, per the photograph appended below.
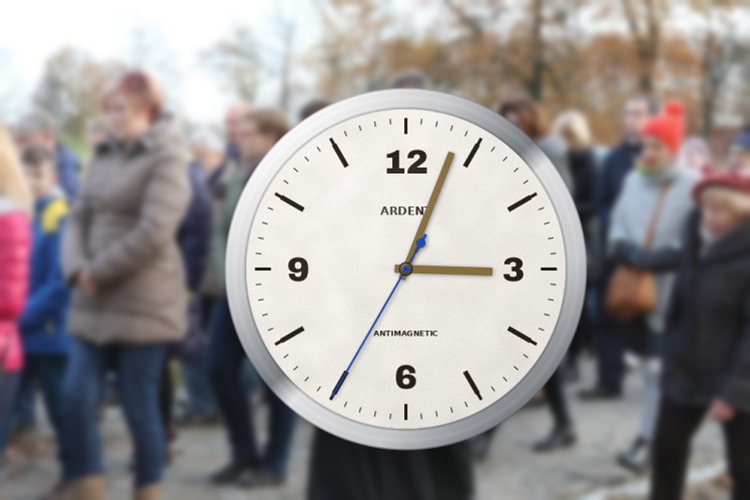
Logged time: {"hour": 3, "minute": 3, "second": 35}
